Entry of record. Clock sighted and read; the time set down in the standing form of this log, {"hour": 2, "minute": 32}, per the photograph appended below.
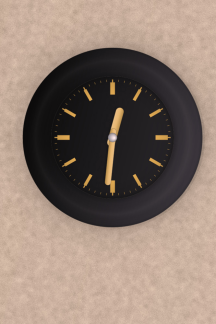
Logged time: {"hour": 12, "minute": 31}
